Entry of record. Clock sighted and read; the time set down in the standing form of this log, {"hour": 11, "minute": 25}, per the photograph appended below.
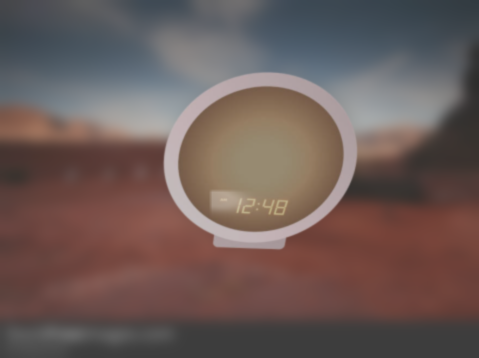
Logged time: {"hour": 12, "minute": 48}
